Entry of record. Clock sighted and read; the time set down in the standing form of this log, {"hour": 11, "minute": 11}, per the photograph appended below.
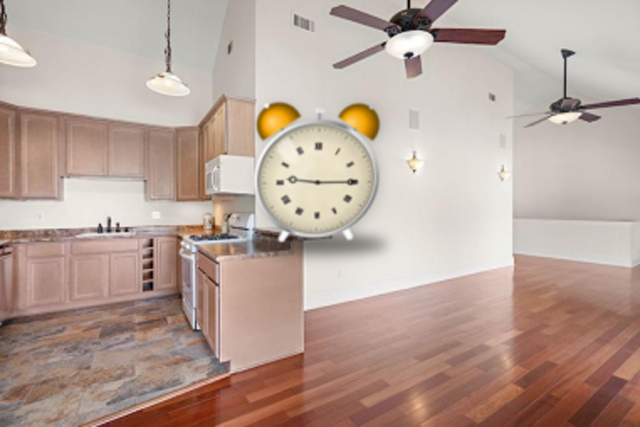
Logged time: {"hour": 9, "minute": 15}
